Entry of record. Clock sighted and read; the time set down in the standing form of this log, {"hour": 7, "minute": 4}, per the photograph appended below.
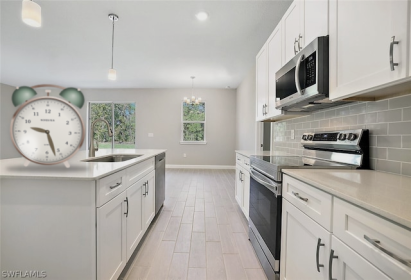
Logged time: {"hour": 9, "minute": 27}
